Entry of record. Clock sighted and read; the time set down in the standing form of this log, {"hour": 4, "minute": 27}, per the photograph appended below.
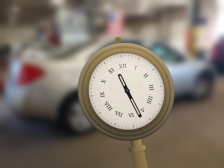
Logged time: {"hour": 11, "minute": 27}
